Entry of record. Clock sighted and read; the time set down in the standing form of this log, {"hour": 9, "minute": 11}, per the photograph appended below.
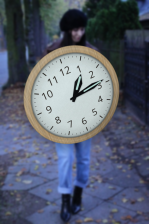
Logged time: {"hour": 1, "minute": 14}
